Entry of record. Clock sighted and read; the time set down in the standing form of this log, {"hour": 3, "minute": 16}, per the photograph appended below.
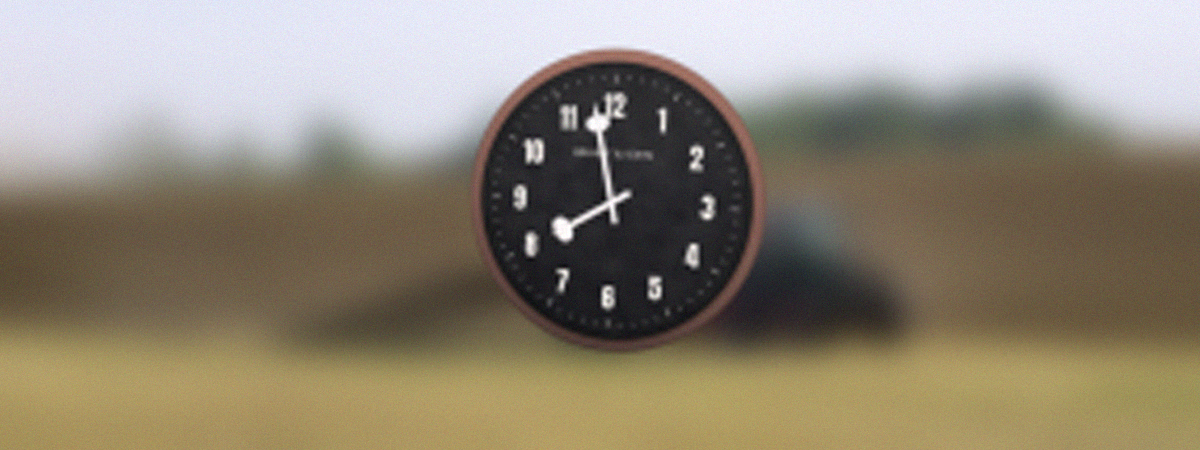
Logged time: {"hour": 7, "minute": 58}
